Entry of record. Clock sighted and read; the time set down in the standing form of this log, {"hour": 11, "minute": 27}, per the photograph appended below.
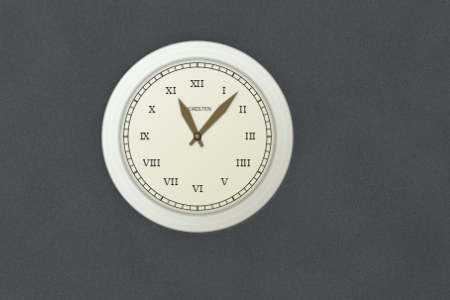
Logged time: {"hour": 11, "minute": 7}
